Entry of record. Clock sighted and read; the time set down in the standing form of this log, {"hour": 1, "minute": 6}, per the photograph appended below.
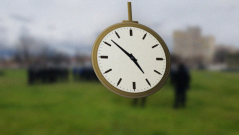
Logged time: {"hour": 4, "minute": 52}
